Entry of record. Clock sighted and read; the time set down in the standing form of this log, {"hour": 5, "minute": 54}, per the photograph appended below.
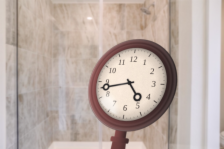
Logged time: {"hour": 4, "minute": 43}
